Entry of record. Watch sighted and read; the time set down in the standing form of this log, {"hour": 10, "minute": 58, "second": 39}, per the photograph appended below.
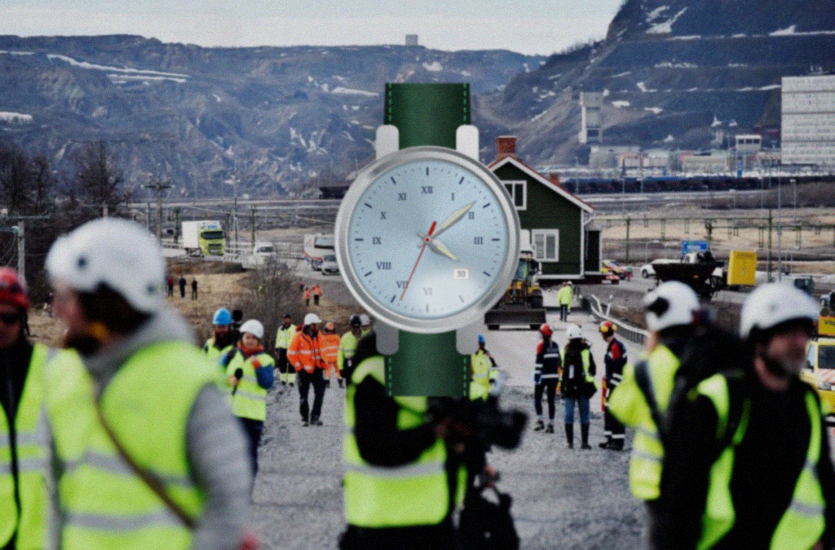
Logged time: {"hour": 4, "minute": 8, "second": 34}
